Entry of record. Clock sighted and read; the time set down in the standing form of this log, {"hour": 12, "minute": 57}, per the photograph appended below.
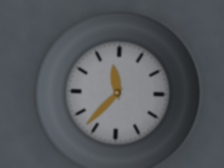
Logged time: {"hour": 11, "minute": 37}
